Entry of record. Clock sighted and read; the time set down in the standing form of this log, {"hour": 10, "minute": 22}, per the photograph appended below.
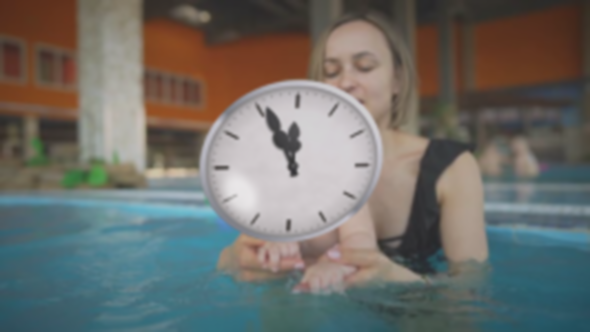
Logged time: {"hour": 11, "minute": 56}
